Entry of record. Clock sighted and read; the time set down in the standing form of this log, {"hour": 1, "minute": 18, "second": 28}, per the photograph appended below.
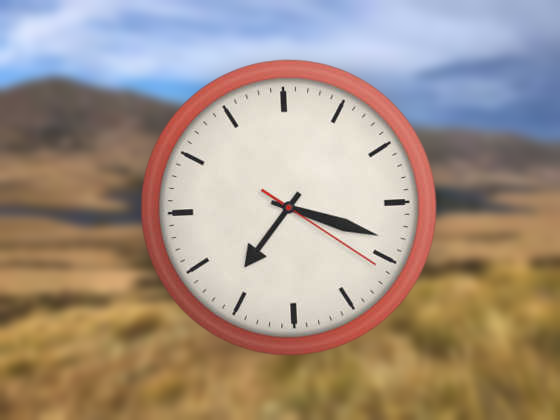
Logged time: {"hour": 7, "minute": 18, "second": 21}
